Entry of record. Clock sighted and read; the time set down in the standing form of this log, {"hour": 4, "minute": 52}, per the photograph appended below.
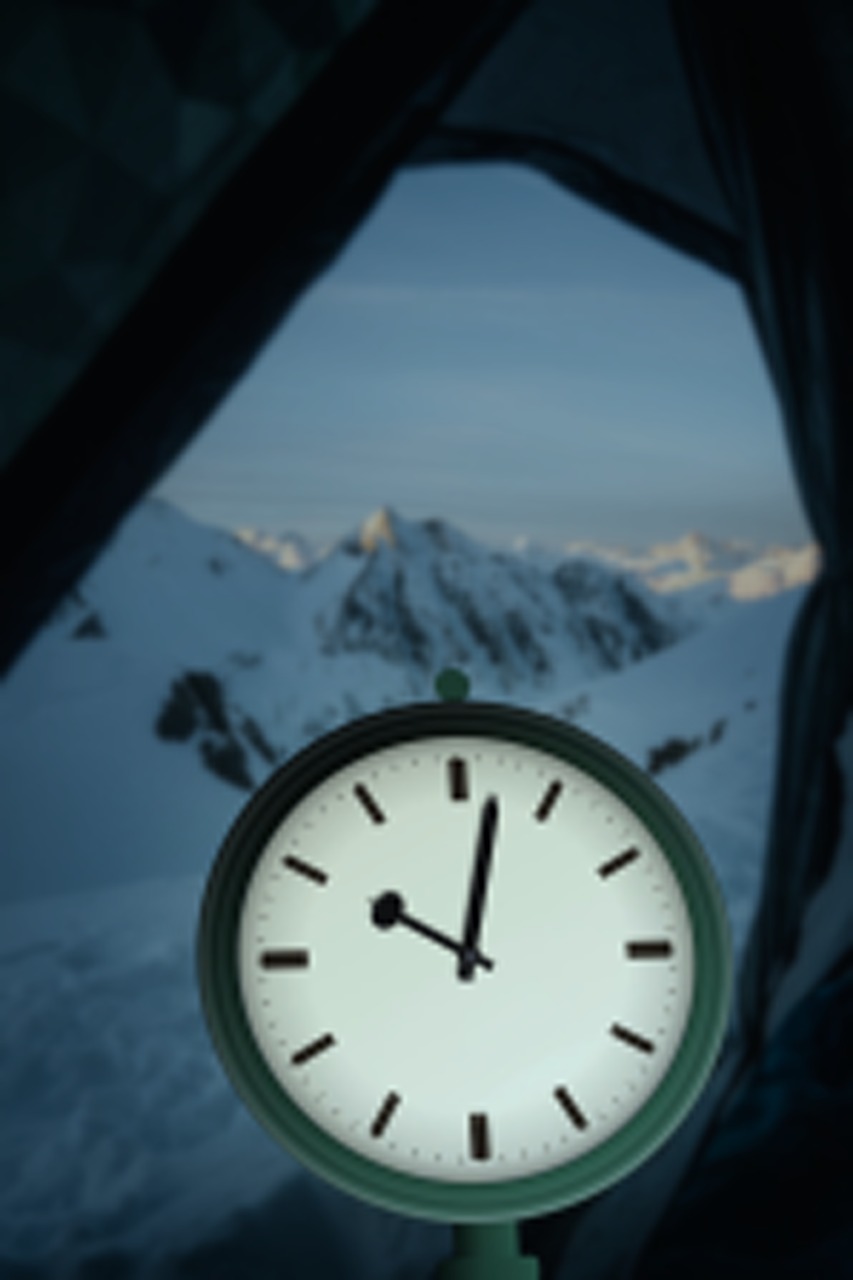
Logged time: {"hour": 10, "minute": 2}
